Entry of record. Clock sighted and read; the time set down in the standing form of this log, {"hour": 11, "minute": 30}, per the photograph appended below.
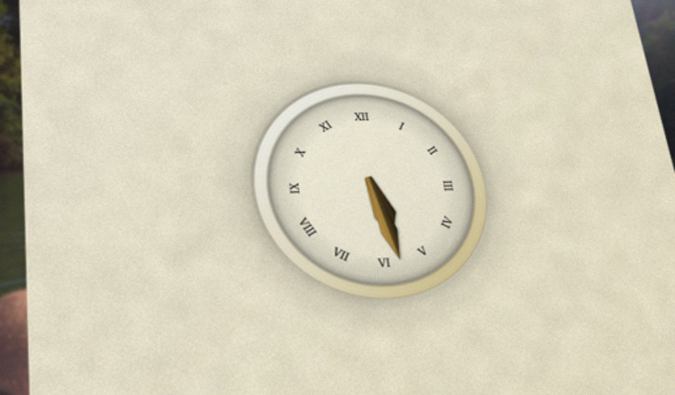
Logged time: {"hour": 5, "minute": 28}
